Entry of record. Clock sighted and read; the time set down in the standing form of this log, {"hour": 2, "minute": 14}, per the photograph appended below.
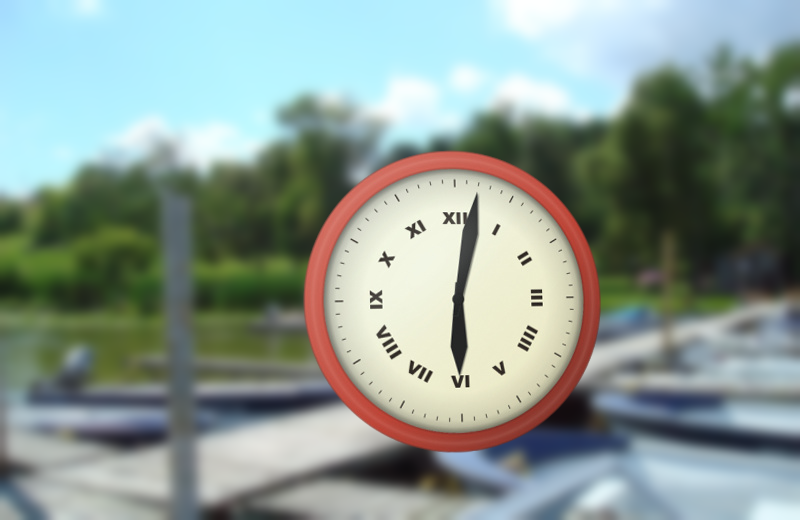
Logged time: {"hour": 6, "minute": 2}
